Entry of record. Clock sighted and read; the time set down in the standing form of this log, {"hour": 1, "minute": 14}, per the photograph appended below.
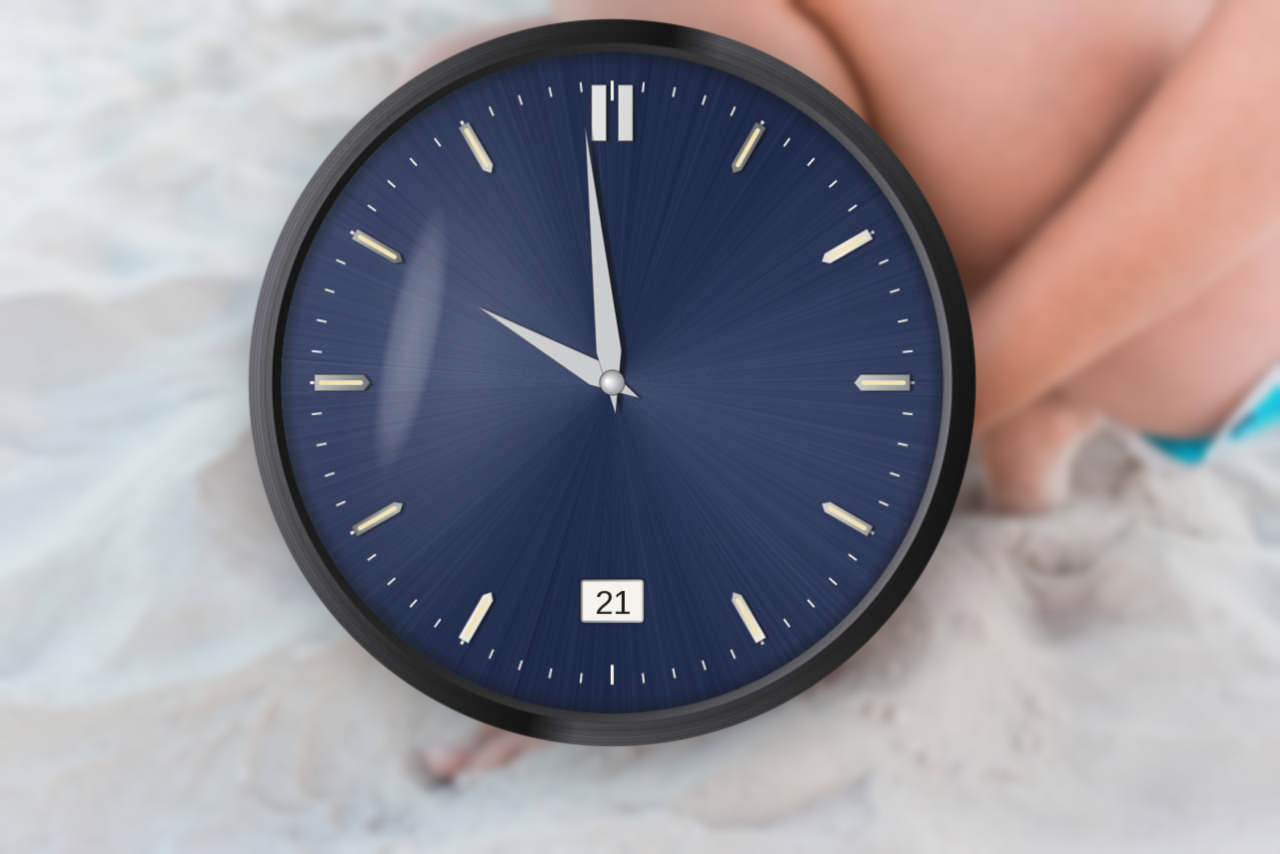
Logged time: {"hour": 9, "minute": 59}
